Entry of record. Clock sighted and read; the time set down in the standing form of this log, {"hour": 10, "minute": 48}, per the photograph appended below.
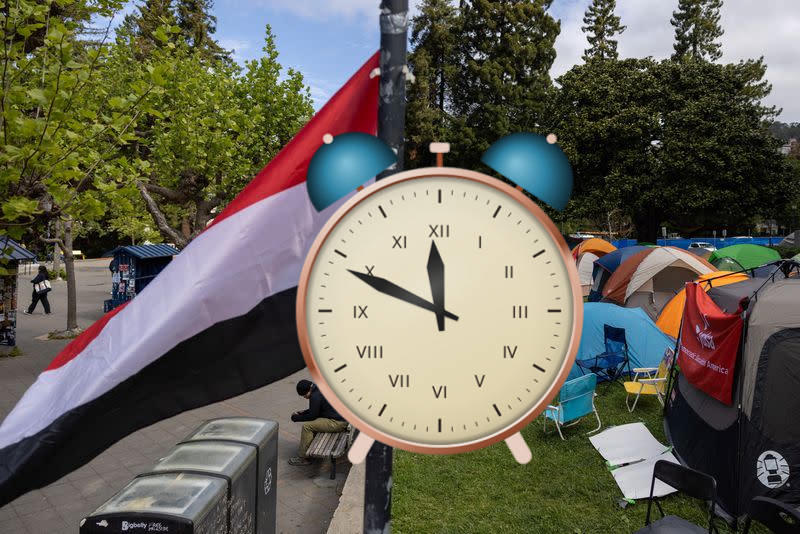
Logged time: {"hour": 11, "minute": 49}
